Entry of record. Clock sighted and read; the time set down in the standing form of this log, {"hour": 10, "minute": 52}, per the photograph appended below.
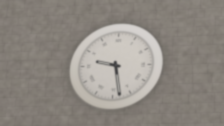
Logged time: {"hour": 9, "minute": 28}
